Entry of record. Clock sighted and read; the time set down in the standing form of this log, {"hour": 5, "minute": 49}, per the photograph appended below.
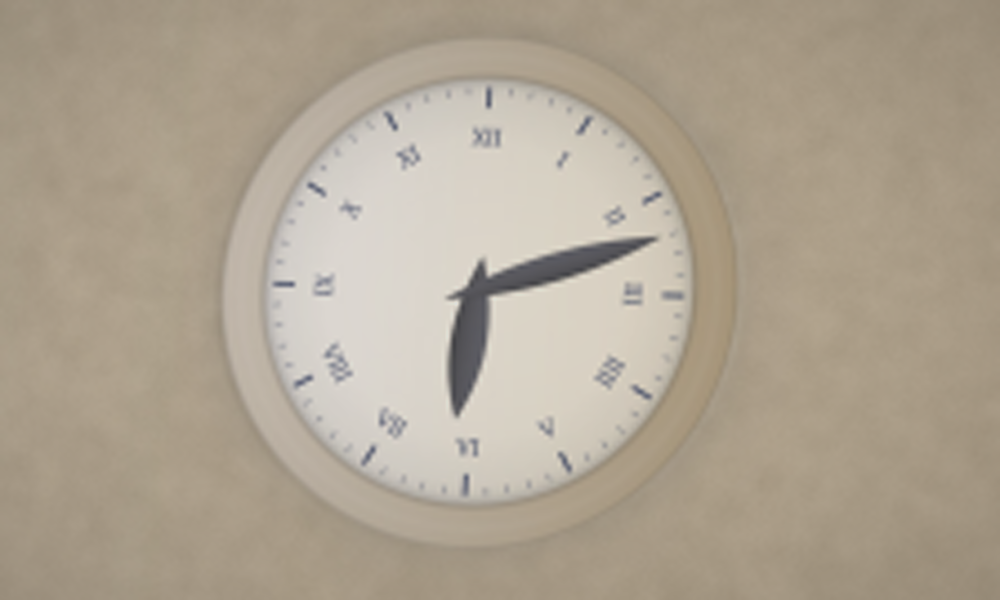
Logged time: {"hour": 6, "minute": 12}
